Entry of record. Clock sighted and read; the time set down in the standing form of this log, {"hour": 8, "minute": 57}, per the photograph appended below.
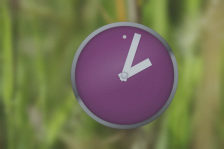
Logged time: {"hour": 2, "minute": 3}
